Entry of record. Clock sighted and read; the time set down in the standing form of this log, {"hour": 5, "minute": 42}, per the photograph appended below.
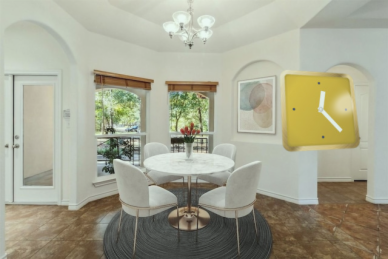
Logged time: {"hour": 12, "minute": 23}
